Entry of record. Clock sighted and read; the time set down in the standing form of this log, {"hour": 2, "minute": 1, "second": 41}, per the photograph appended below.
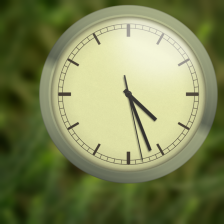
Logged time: {"hour": 4, "minute": 26, "second": 28}
